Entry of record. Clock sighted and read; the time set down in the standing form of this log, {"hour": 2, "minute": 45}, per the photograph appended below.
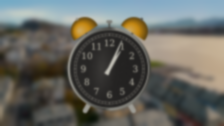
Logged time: {"hour": 1, "minute": 4}
